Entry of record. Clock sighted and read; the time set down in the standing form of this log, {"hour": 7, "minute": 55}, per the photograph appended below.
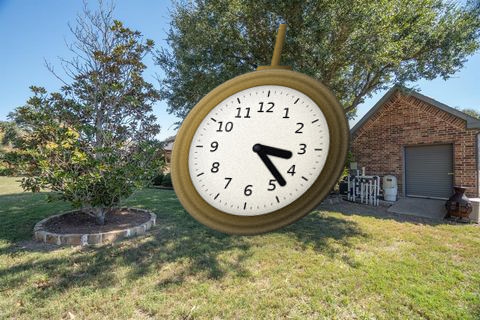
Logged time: {"hour": 3, "minute": 23}
